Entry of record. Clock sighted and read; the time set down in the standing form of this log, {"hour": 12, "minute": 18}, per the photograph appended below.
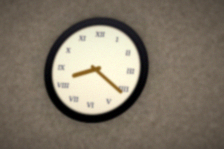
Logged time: {"hour": 8, "minute": 21}
